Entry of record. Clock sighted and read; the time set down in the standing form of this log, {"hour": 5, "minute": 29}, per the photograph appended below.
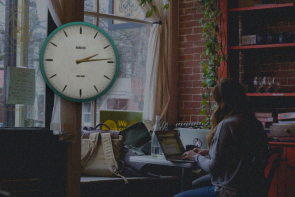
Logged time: {"hour": 2, "minute": 14}
